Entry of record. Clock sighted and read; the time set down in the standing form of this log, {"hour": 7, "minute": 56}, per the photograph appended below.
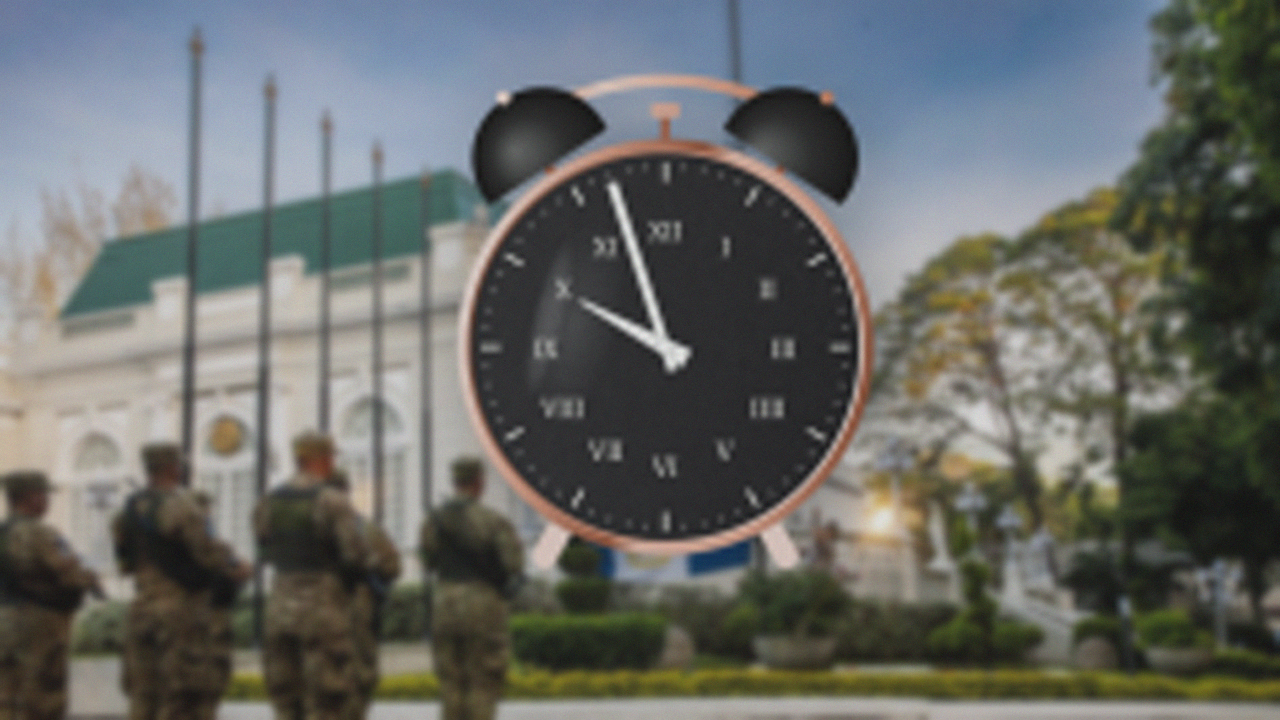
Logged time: {"hour": 9, "minute": 57}
